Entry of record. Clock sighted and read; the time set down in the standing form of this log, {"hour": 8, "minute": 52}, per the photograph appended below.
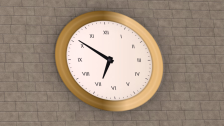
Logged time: {"hour": 6, "minute": 51}
